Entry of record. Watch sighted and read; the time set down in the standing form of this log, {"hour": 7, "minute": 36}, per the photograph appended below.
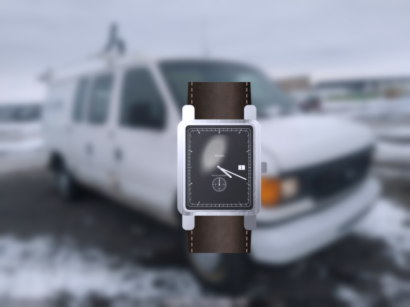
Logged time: {"hour": 4, "minute": 19}
